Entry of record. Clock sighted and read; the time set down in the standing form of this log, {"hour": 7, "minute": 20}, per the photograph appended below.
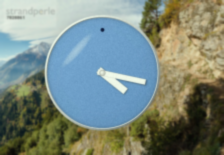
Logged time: {"hour": 4, "minute": 17}
